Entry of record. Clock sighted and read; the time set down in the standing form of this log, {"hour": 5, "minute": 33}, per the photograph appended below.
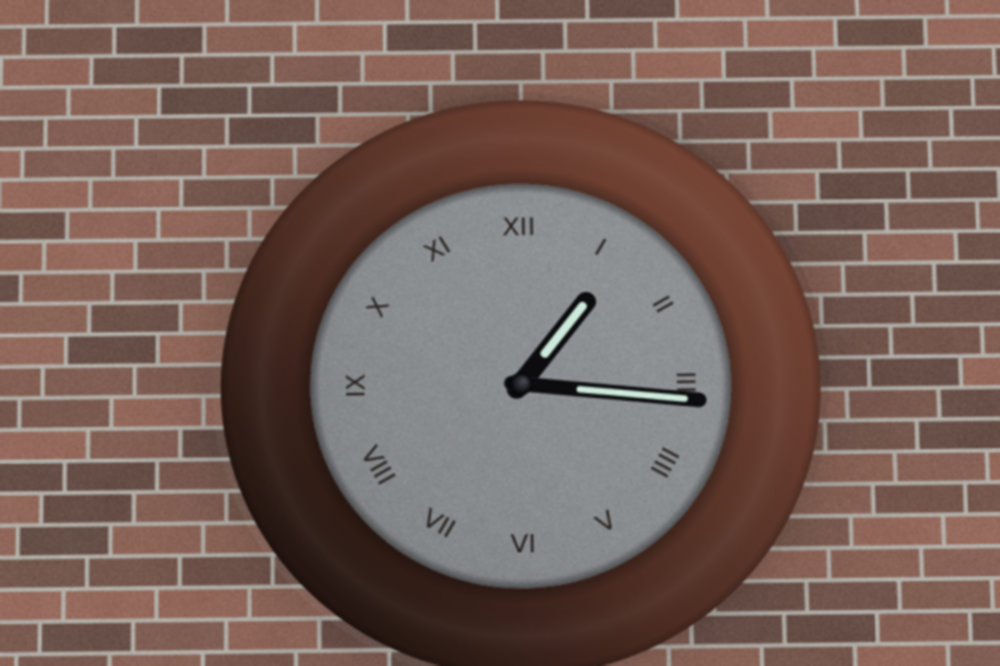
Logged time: {"hour": 1, "minute": 16}
